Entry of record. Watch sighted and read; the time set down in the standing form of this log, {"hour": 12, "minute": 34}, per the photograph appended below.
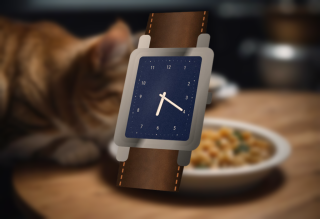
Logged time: {"hour": 6, "minute": 20}
